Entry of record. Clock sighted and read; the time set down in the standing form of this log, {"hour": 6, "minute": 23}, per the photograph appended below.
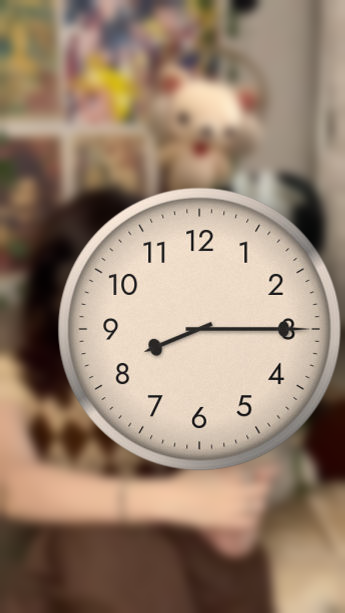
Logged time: {"hour": 8, "minute": 15}
